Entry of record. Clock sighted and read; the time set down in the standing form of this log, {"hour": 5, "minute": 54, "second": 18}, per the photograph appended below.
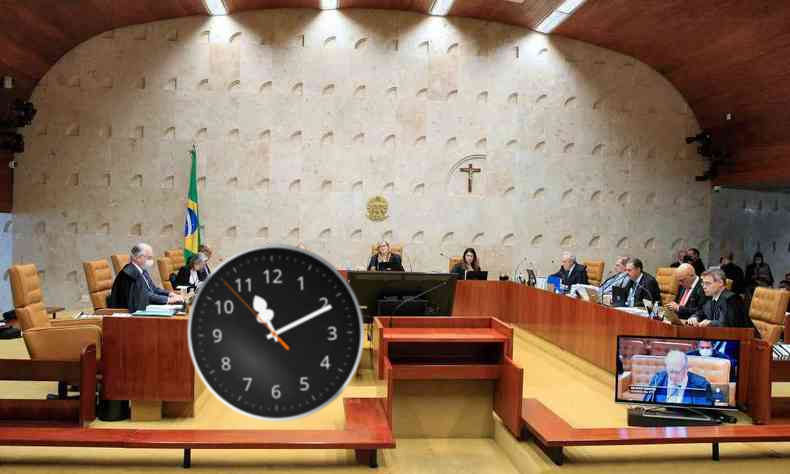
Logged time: {"hour": 11, "minute": 10, "second": 53}
